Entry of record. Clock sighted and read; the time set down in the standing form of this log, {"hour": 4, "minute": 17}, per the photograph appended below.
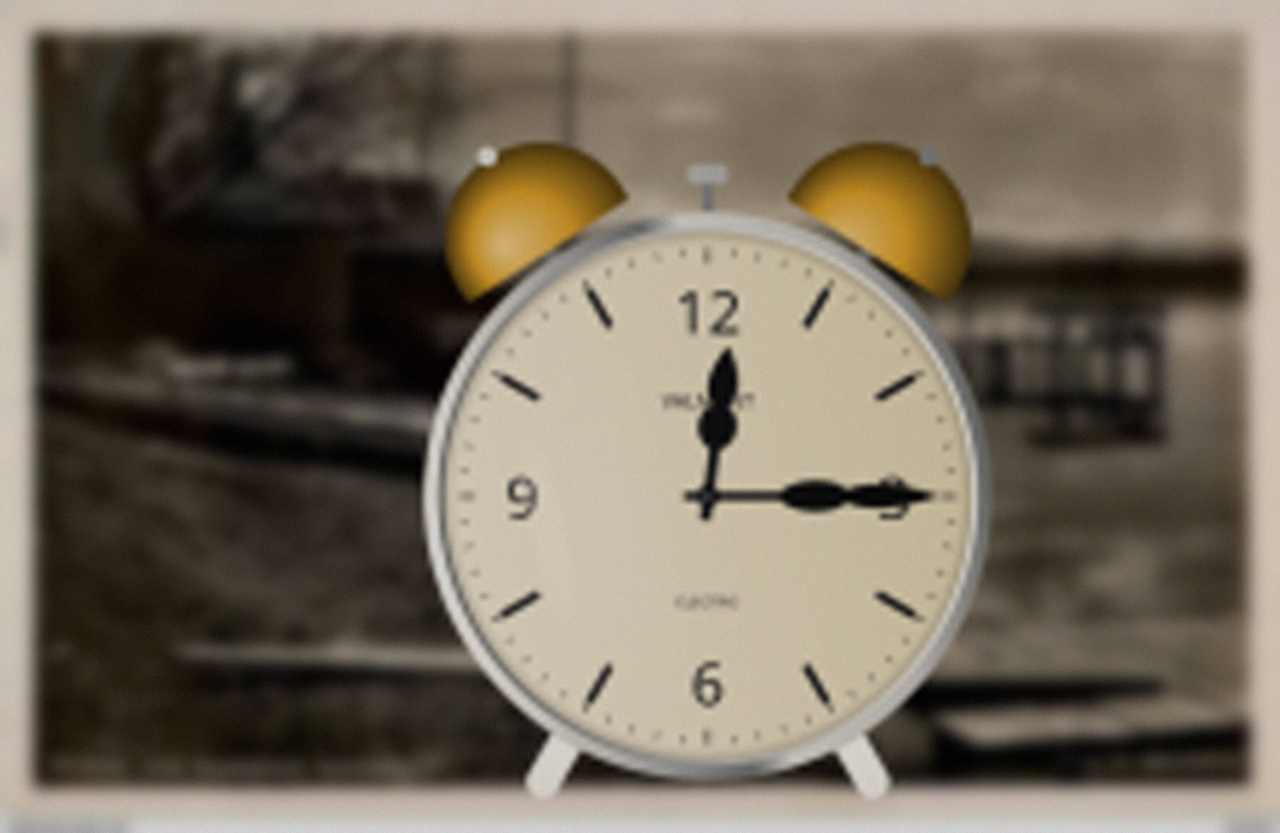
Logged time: {"hour": 12, "minute": 15}
